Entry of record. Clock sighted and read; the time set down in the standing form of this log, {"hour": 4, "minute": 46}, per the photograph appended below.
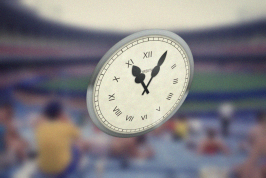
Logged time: {"hour": 11, "minute": 5}
